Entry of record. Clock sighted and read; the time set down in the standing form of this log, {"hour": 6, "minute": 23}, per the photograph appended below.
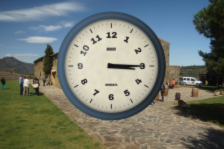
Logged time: {"hour": 3, "minute": 15}
